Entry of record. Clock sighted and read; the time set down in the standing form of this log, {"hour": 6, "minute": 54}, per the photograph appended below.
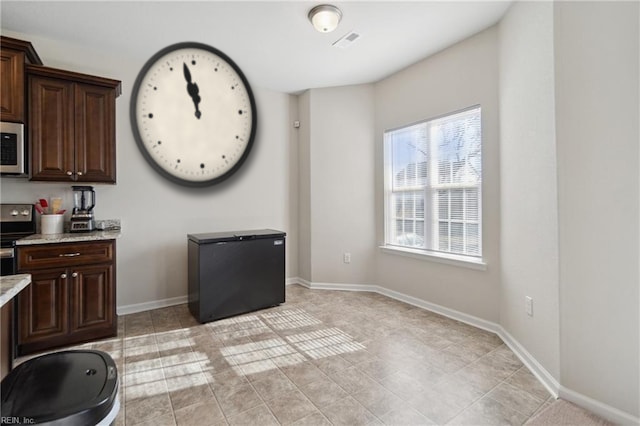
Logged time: {"hour": 11, "minute": 58}
